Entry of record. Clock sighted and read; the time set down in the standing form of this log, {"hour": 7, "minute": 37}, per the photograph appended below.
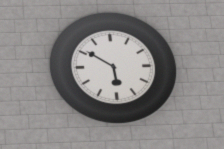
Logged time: {"hour": 5, "minute": 51}
